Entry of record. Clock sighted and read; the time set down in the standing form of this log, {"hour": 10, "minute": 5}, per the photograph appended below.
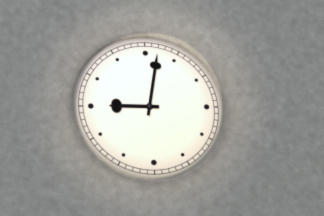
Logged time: {"hour": 9, "minute": 2}
